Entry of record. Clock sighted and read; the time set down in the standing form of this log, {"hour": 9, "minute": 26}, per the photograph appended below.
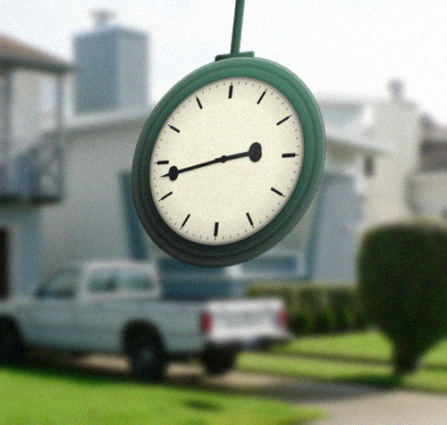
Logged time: {"hour": 2, "minute": 43}
